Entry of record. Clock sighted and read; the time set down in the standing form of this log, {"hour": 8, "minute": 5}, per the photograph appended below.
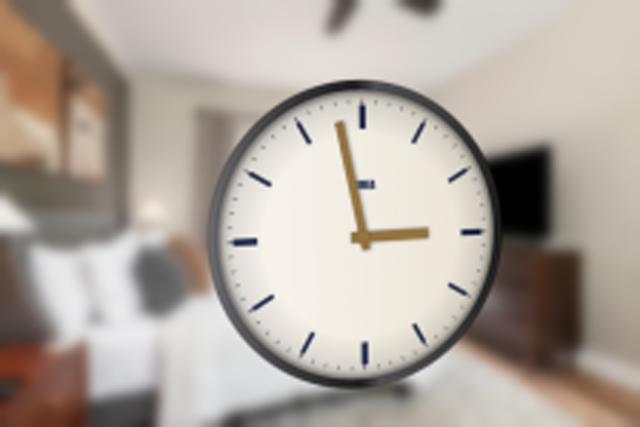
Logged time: {"hour": 2, "minute": 58}
